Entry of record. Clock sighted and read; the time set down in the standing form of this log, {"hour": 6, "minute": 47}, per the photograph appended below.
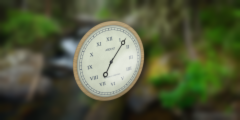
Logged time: {"hour": 7, "minute": 7}
